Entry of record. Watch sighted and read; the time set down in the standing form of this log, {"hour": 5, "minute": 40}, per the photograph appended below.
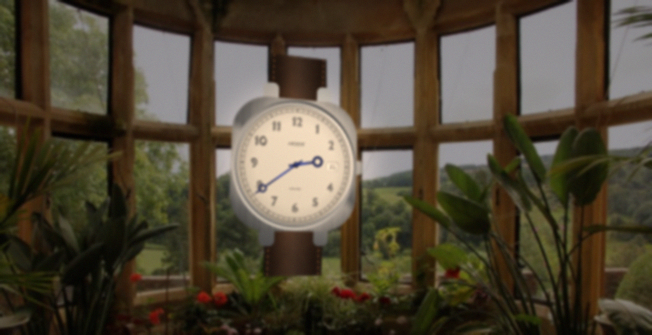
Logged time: {"hour": 2, "minute": 39}
